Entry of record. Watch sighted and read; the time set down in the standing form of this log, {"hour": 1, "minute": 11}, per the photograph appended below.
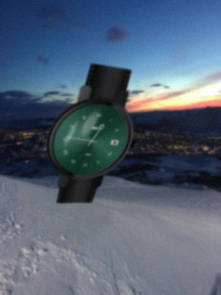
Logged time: {"hour": 12, "minute": 46}
